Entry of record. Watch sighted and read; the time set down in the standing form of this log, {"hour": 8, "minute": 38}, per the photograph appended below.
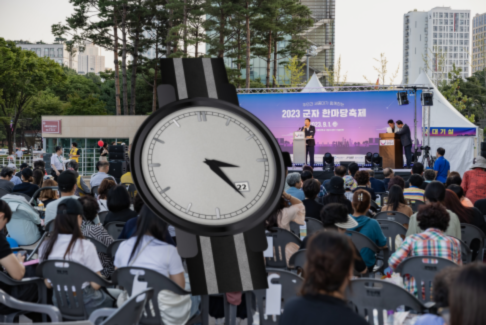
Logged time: {"hour": 3, "minute": 24}
